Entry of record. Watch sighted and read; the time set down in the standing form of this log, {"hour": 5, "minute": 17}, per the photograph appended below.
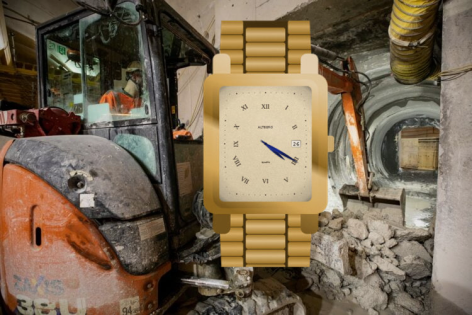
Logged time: {"hour": 4, "minute": 20}
